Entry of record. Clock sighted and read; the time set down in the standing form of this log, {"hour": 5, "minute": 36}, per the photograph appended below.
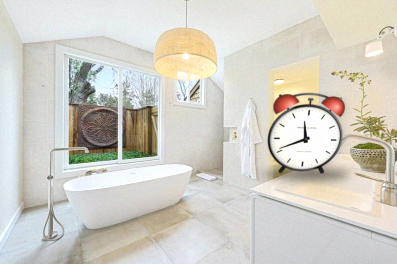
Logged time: {"hour": 11, "minute": 41}
